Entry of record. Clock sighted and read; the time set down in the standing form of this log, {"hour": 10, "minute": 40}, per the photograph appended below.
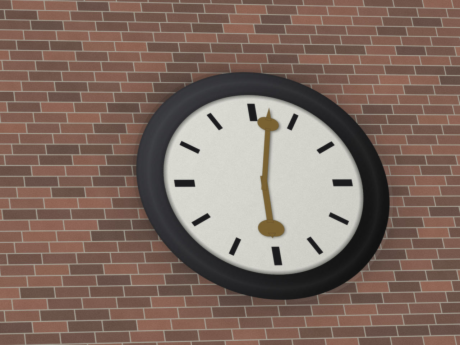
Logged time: {"hour": 6, "minute": 2}
